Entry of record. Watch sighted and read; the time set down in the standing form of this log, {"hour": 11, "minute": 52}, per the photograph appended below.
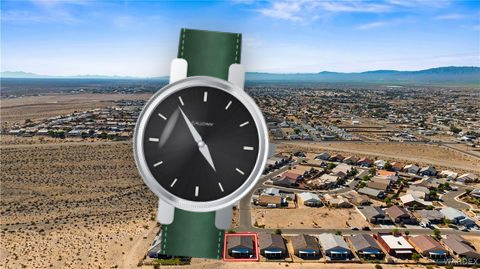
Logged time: {"hour": 4, "minute": 54}
